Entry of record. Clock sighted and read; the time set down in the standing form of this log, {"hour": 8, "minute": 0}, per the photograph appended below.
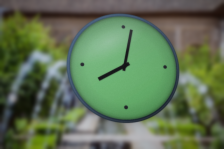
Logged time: {"hour": 8, "minute": 2}
